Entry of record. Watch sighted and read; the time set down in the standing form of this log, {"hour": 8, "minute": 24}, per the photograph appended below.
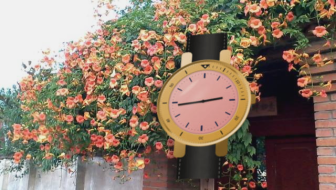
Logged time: {"hour": 2, "minute": 44}
